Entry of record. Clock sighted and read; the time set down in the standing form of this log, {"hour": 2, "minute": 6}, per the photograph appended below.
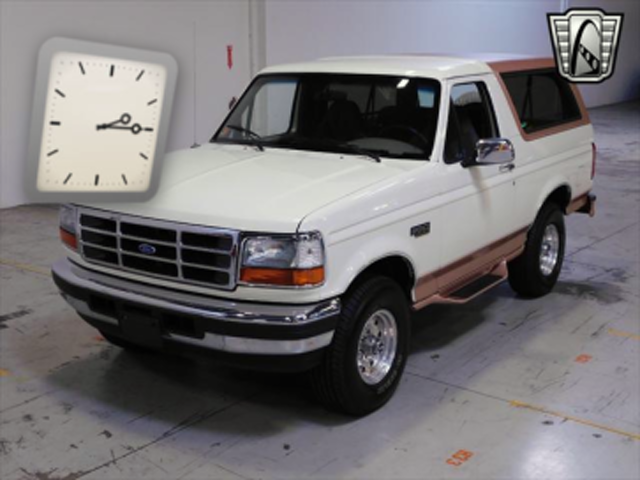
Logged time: {"hour": 2, "minute": 15}
